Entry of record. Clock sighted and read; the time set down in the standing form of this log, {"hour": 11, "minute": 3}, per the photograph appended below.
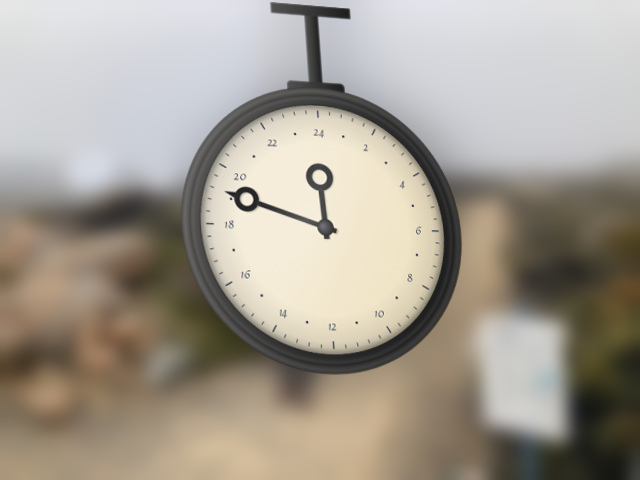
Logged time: {"hour": 23, "minute": 48}
